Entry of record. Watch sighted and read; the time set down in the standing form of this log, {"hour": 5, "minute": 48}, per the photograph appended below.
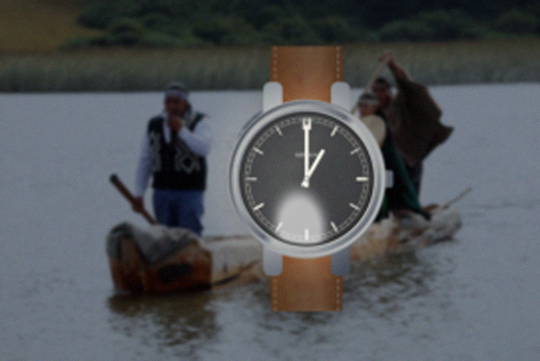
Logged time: {"hour": 1, "minute": 0}
